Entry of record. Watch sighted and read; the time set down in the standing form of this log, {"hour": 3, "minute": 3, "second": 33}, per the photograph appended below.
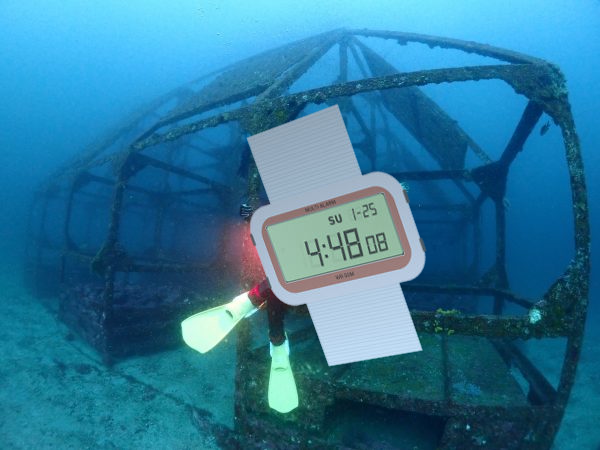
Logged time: {"hour": 4, "minute": 48, "second": 8}
